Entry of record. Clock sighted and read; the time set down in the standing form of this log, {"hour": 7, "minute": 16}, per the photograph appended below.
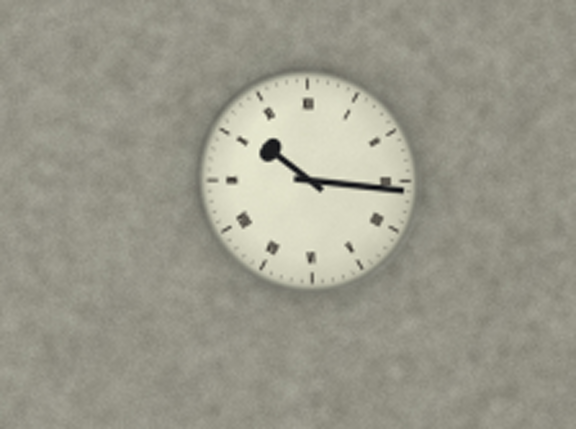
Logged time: {"hour": 10, "minute": 16}
